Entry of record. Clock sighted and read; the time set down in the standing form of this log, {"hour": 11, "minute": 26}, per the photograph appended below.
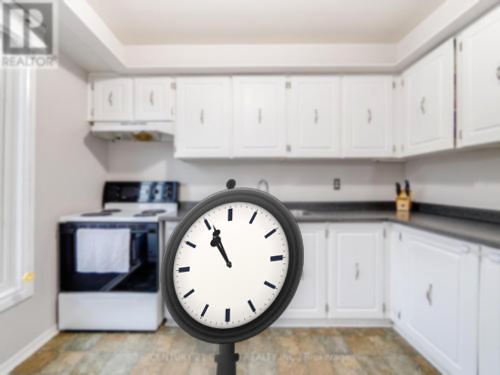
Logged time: {"hour": 10, "minute": 56}
